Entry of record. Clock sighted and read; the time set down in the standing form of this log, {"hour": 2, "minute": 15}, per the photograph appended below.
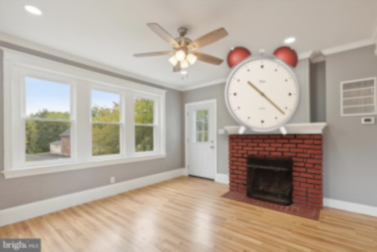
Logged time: {"hour": 10, "minute": 22}
